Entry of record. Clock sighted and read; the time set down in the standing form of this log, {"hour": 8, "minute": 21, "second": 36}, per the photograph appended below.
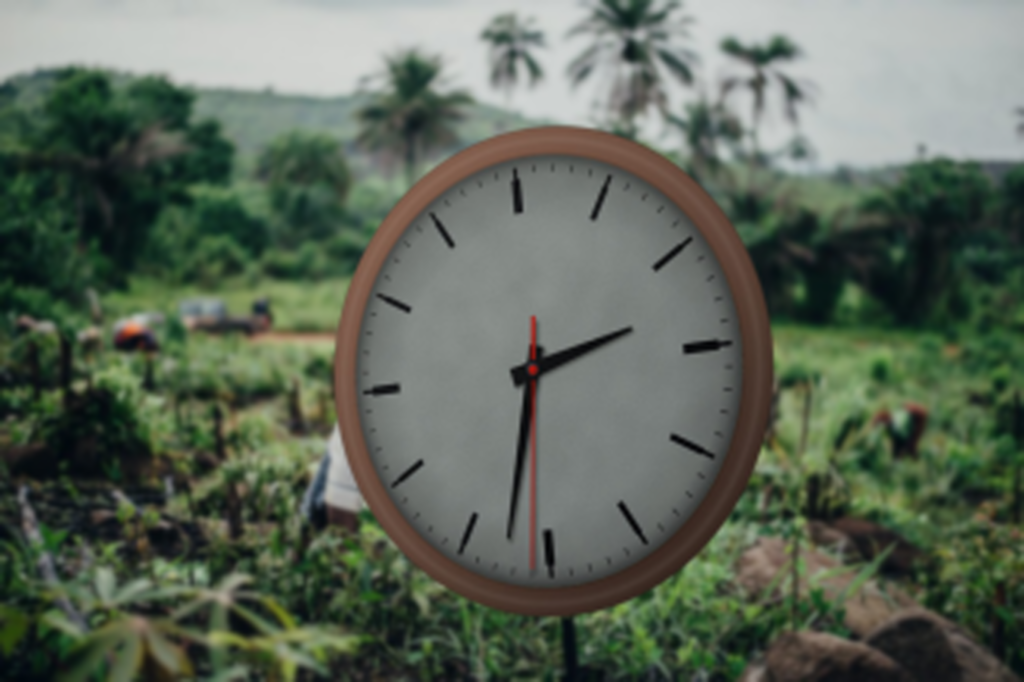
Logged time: {"hour": 2, "minute": 32, "second": 31}
